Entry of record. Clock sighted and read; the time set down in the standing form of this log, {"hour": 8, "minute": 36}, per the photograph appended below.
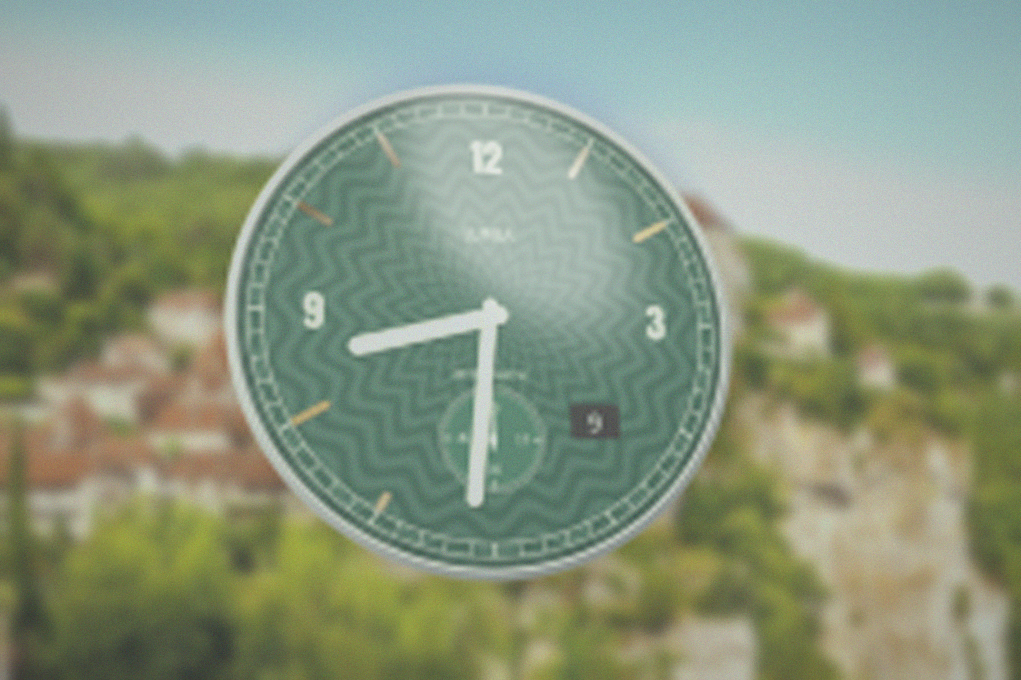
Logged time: {"hour": 8, "minute": 31}
